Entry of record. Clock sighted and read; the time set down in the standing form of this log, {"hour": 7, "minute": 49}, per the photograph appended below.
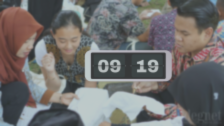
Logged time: {"hour": 9, "minute": 19}
